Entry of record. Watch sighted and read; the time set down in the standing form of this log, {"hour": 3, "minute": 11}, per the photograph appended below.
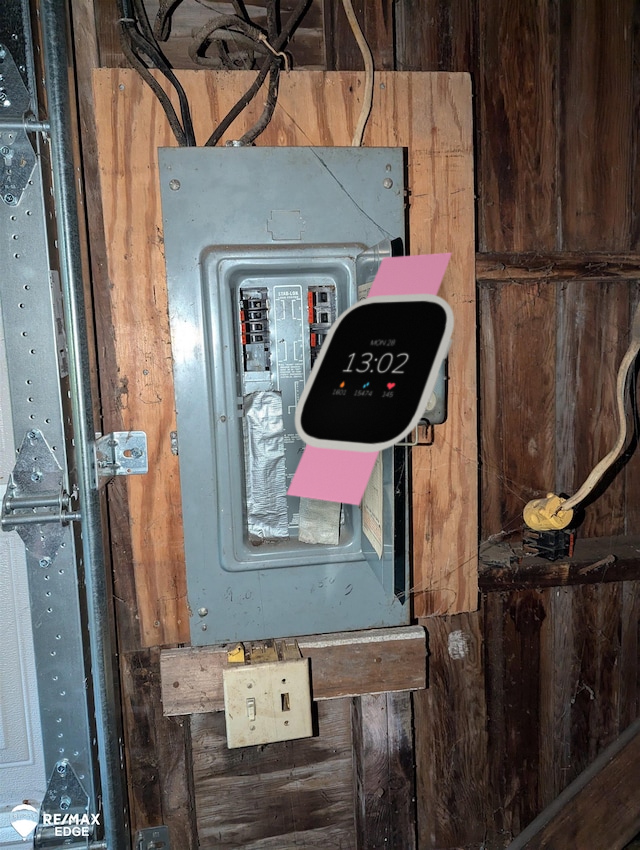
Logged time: {"hour": 13, "minute": 2}
